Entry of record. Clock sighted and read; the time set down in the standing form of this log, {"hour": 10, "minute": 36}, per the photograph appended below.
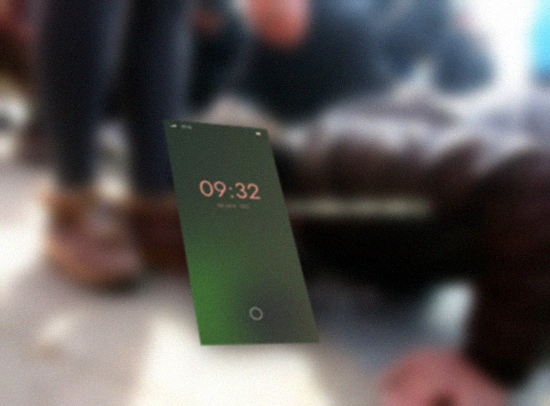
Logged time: {"hour": 9, "minute": 32}
